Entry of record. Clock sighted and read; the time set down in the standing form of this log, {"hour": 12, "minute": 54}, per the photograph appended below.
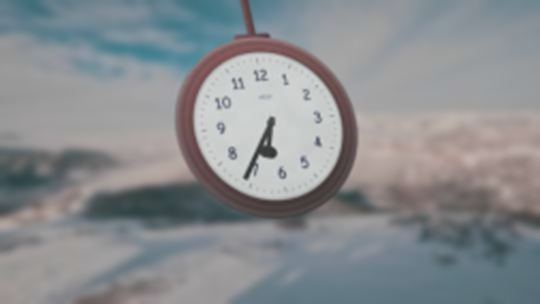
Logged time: {"hour": 6, "minute": 36}
